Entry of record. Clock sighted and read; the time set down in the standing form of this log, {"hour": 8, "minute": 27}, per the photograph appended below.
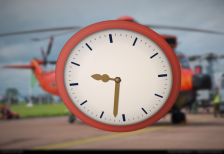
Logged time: {"hour": 9, "minute": 32}
